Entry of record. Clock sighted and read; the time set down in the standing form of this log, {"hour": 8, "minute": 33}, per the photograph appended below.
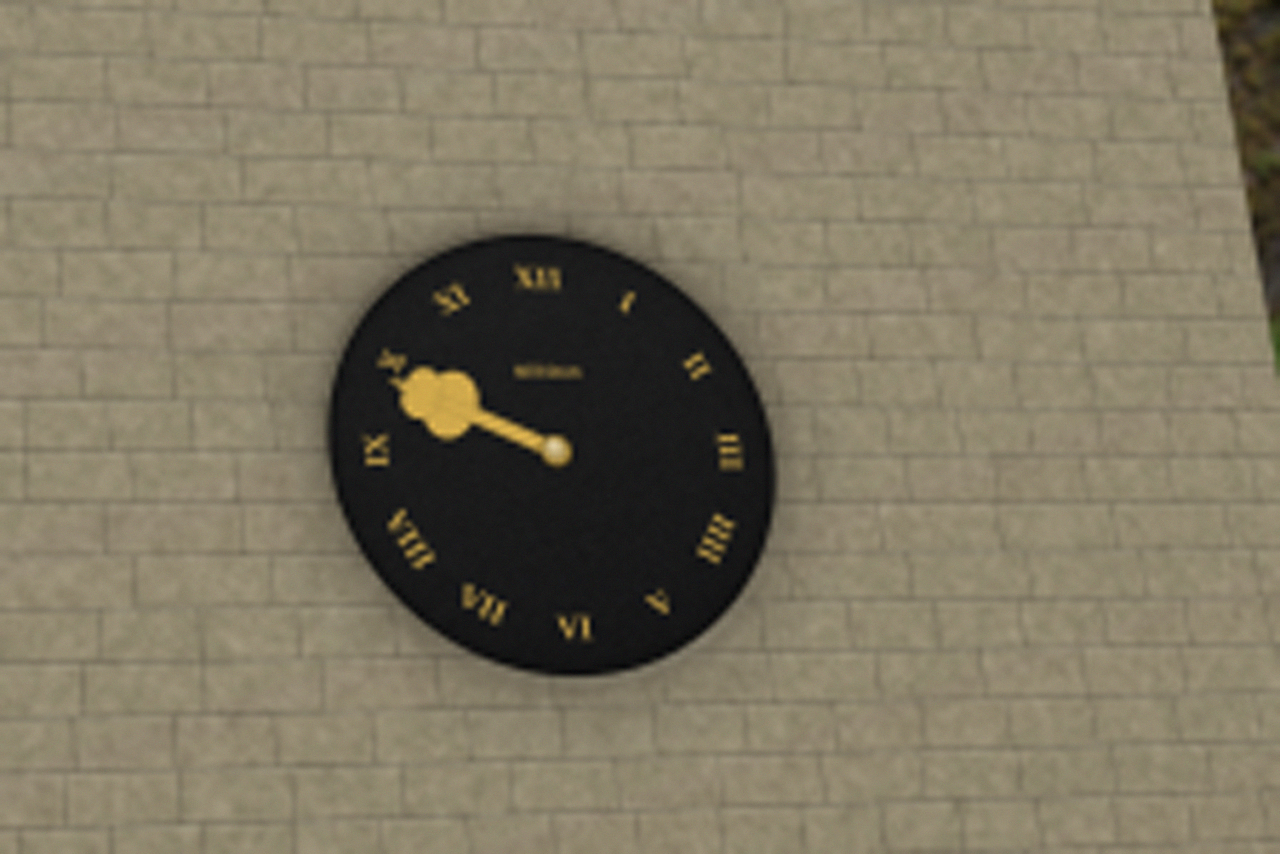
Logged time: {"hour": 9, "minute": 49}
